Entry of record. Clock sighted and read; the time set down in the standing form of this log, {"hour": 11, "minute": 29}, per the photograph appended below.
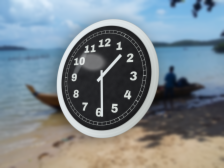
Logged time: {"hour": 1, "minute": 29}
